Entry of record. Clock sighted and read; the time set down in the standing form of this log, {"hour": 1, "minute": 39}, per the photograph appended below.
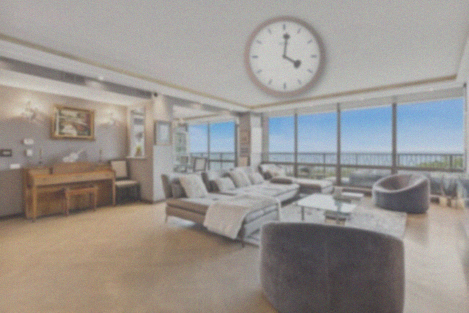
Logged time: {"hour": 4, "minute": 1}
